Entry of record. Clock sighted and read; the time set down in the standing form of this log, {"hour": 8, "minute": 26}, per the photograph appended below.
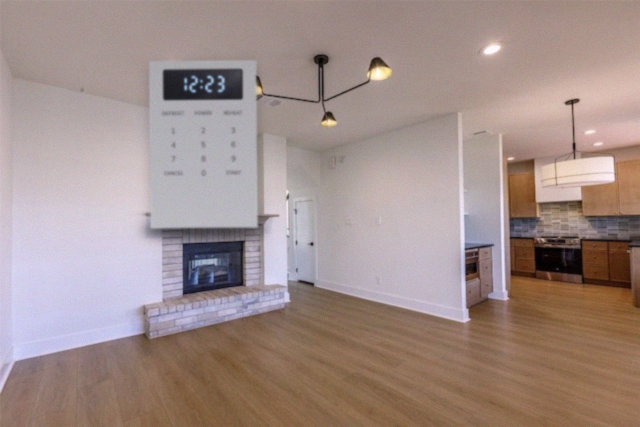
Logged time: {"hour": 12, "minute": 23}
